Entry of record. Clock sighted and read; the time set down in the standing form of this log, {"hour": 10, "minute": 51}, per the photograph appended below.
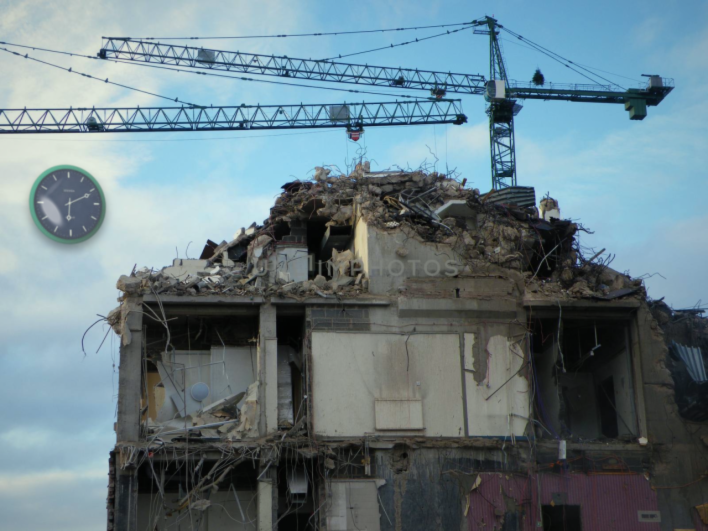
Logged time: {"hour": 6, "minute": 11}
